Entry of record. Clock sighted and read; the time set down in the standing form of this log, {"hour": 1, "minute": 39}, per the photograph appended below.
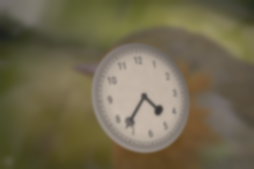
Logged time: {"hour": 4, "minute": 37}
